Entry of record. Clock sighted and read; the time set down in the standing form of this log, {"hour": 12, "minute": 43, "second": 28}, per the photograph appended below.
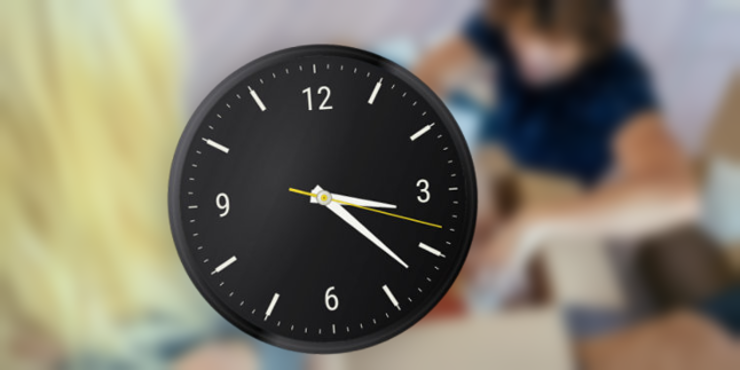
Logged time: {"hour": 3, "minute": 22, "second": 18}
